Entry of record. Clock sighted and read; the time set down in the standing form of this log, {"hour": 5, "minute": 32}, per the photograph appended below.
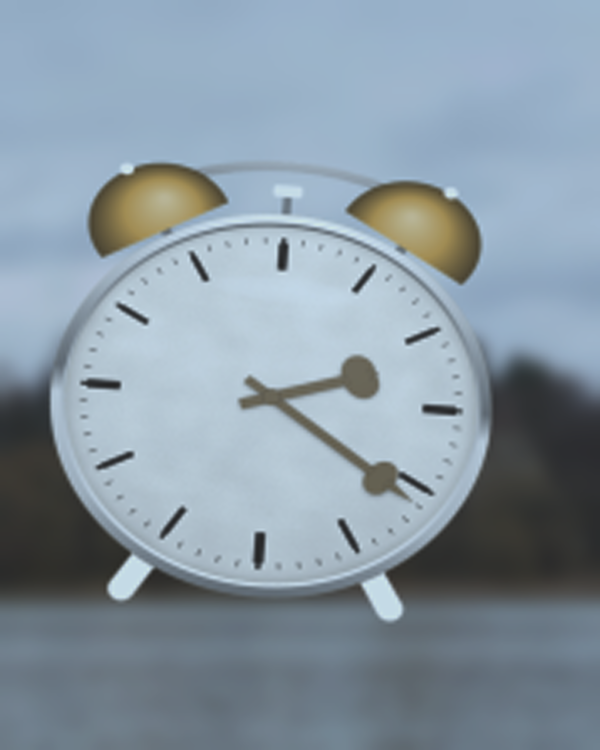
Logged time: {"hour": 2, "minute": 21}
